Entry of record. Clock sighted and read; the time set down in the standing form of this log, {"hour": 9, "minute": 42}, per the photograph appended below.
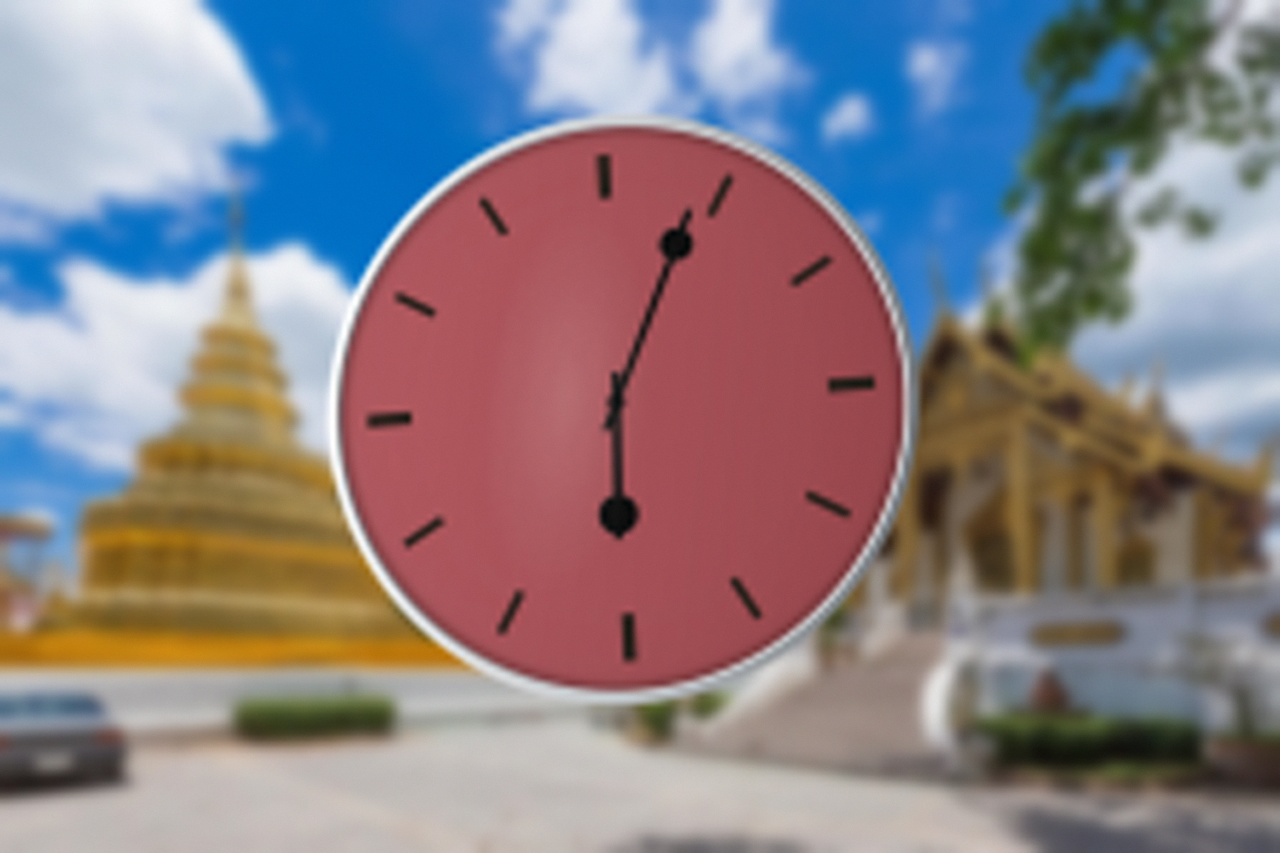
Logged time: {"hour": 6, "minute": 4}
